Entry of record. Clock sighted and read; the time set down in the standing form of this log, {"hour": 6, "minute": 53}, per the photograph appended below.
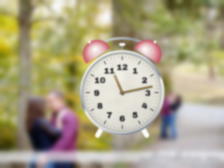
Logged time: {"hour": 11, "minute": 13}
